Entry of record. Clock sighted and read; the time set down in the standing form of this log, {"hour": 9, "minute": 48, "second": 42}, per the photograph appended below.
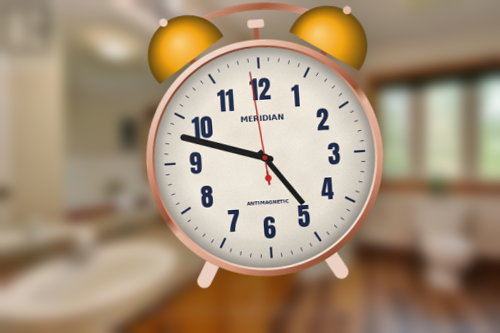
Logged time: {"hour": 4, "minute": 47, "second": 59}
